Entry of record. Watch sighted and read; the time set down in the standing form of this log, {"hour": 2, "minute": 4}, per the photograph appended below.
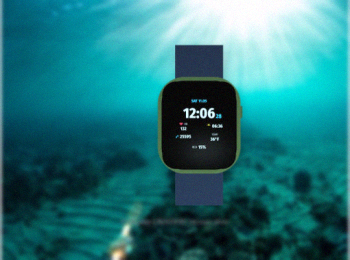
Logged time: {"hour": 12, "minute": 6}
